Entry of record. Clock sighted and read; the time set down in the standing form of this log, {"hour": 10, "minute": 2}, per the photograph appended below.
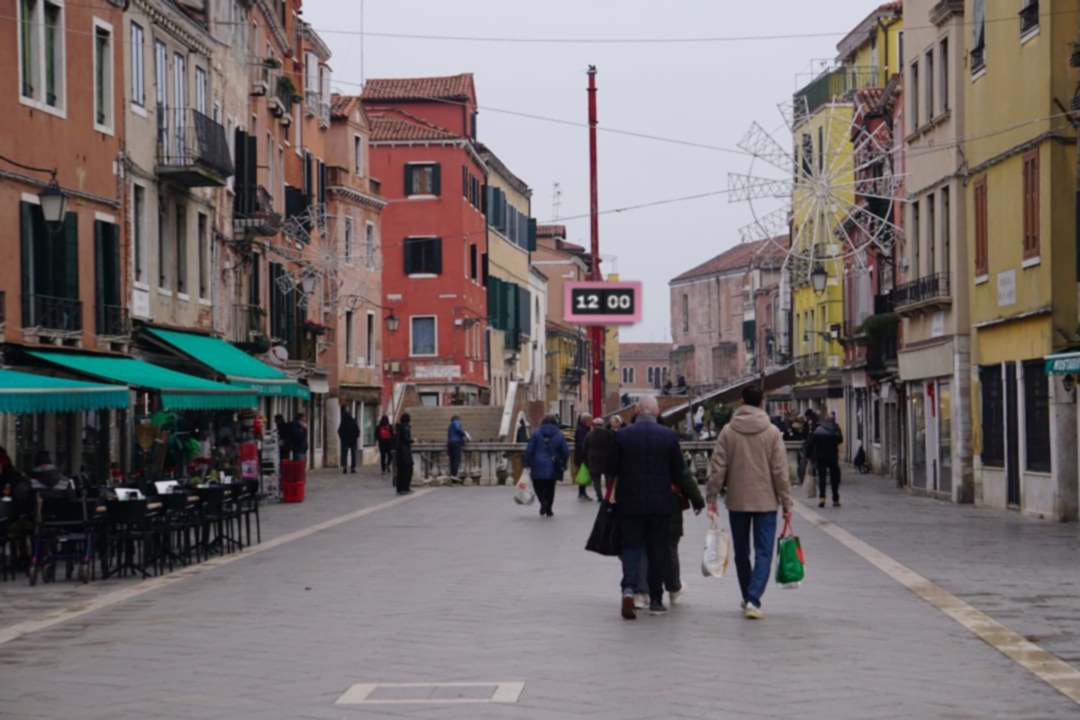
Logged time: {"hour": 12, "minute": 0}
